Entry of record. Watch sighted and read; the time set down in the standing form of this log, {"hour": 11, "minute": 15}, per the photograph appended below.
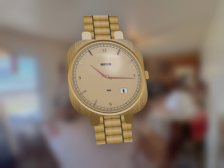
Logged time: {"hour": 10, "minute": 16}
